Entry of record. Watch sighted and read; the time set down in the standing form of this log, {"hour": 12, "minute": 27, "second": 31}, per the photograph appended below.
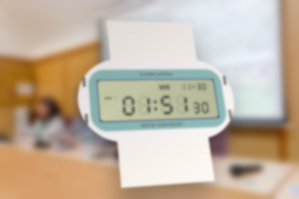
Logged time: {"hour": 1, "minute": 51, "second": 30}
